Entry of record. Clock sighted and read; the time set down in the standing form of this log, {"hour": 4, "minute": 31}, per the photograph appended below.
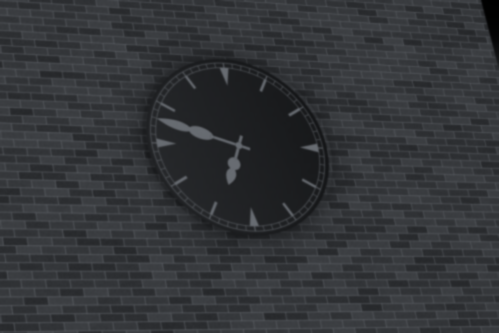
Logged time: {"hour": 6, "minute": 48}
